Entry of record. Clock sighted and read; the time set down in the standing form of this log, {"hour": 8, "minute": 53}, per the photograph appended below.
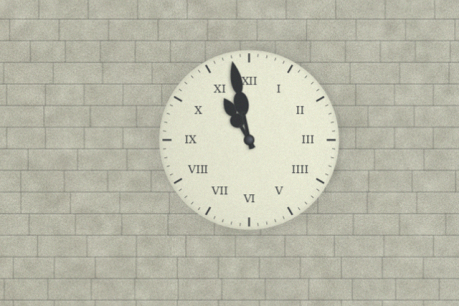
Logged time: {"hour": 10, "minute": 58}
